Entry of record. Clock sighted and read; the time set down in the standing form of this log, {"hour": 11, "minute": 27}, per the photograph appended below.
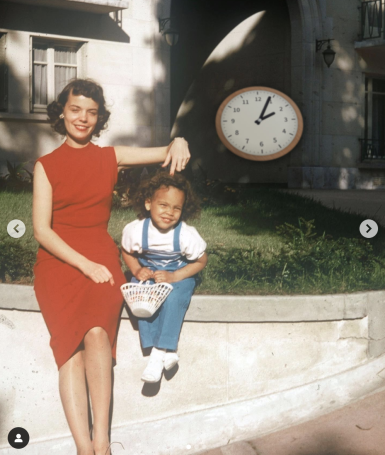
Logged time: {"hour": 2, "minute": 4}
